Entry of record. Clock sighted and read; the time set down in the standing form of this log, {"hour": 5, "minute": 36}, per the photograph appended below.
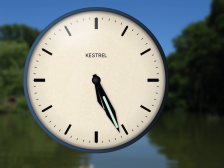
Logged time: {"hour": 5, "minute": 26}
